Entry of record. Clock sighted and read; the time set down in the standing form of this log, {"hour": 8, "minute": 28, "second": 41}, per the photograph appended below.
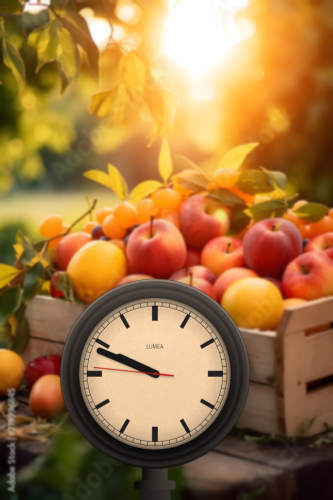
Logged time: {"hour": 9, "minute": 48, "second": 46}
